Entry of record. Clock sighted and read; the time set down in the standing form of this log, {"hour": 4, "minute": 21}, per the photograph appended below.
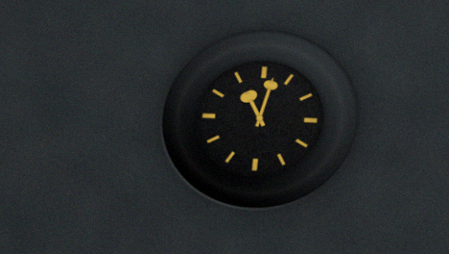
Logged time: {"hour": 11, "minute": 2}
